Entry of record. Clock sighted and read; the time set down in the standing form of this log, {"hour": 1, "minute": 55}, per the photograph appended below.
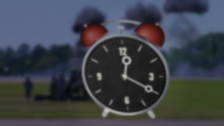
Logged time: {"hour": 12, "minute": 20}
